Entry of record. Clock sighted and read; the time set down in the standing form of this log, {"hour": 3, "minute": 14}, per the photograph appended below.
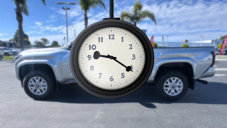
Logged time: {"hour": 9, "minute": 21}
